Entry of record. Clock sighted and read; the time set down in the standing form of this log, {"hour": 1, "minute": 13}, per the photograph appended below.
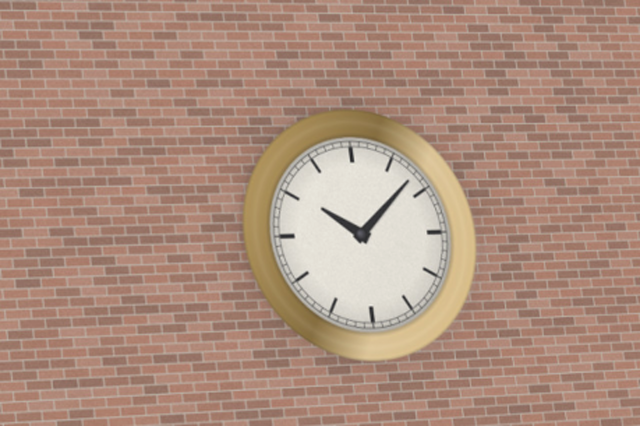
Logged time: {"hour": 10, "minute": 8}
